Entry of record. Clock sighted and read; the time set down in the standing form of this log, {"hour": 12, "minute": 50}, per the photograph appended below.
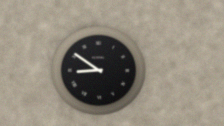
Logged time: {"hour": 8, "minute": 51}
